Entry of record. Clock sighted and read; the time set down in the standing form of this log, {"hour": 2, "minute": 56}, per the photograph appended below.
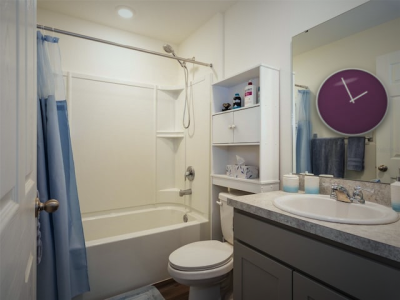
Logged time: {"hour": 1, "minute": 56}
